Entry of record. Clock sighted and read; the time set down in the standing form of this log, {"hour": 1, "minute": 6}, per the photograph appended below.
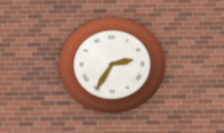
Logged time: {"hour": 2, "minute": 35}
